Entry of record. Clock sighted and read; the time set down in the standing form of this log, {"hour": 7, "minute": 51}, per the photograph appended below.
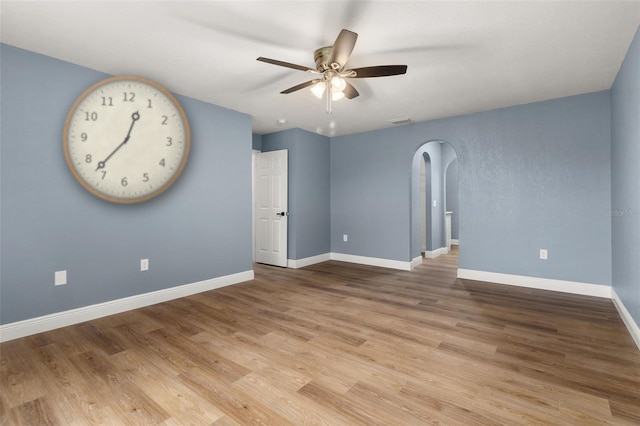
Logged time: {"hour": 12, "minute": 37}
